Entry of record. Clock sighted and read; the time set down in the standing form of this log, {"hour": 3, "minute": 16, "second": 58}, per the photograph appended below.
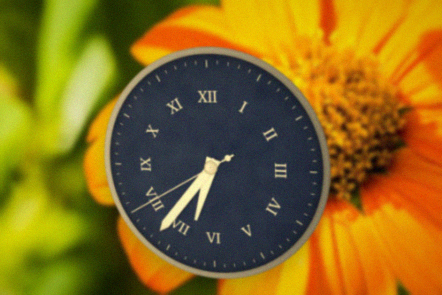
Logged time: {"hour": 6, "minute": 36, "second": 40}
